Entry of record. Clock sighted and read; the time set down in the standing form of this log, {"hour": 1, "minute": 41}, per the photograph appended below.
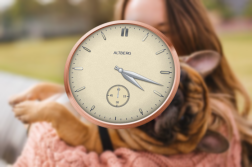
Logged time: {"hour": 4, "minute": 18}
